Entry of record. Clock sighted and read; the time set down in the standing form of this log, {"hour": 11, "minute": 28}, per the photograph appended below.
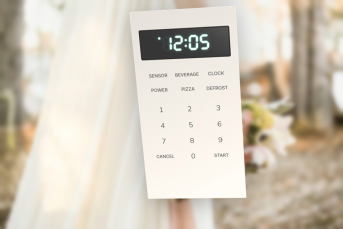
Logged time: {"hour": 12, "minute": 5}
